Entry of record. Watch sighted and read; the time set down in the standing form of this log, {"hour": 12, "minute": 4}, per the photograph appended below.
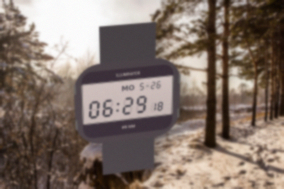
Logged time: {"hour": 6, "minute": 29}
